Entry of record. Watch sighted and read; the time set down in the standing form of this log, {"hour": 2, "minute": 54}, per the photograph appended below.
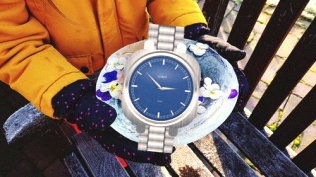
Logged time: {"hour": 2, "minute": 52}
